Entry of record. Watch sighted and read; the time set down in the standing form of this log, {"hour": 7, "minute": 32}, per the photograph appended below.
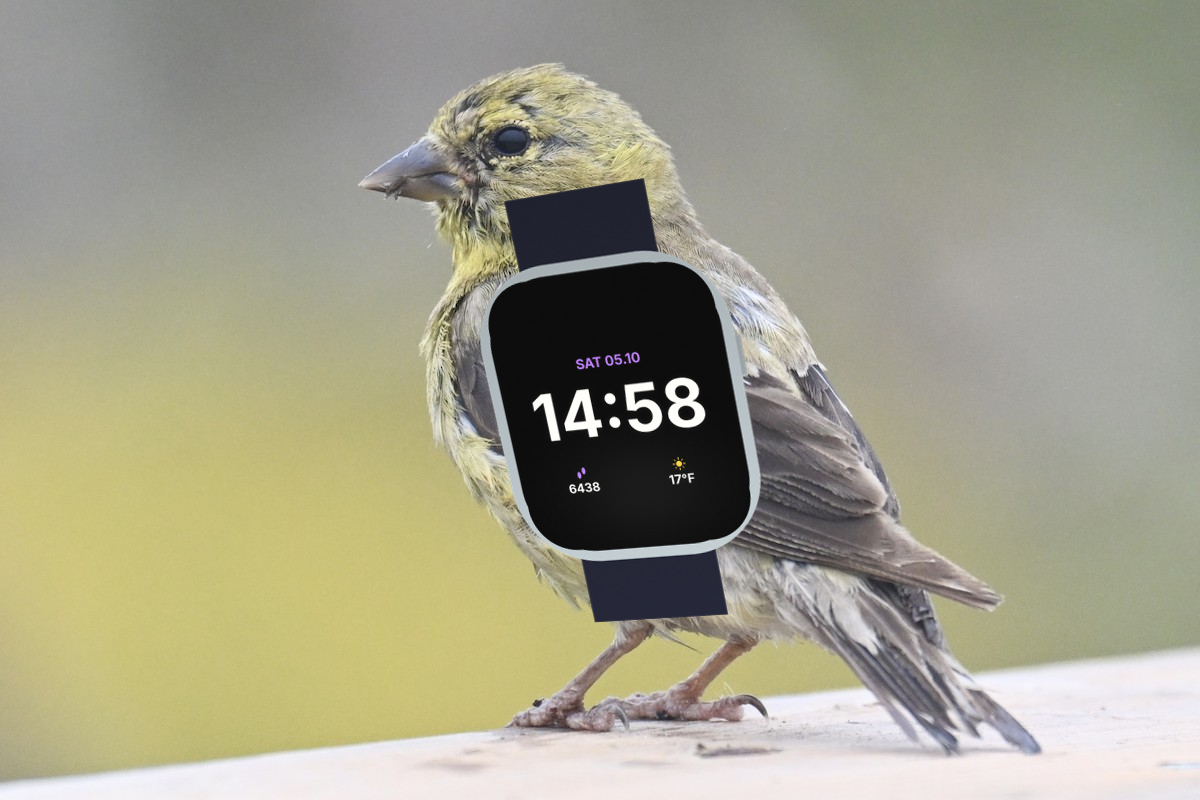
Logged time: {"hour": 14, "minute": 58}
